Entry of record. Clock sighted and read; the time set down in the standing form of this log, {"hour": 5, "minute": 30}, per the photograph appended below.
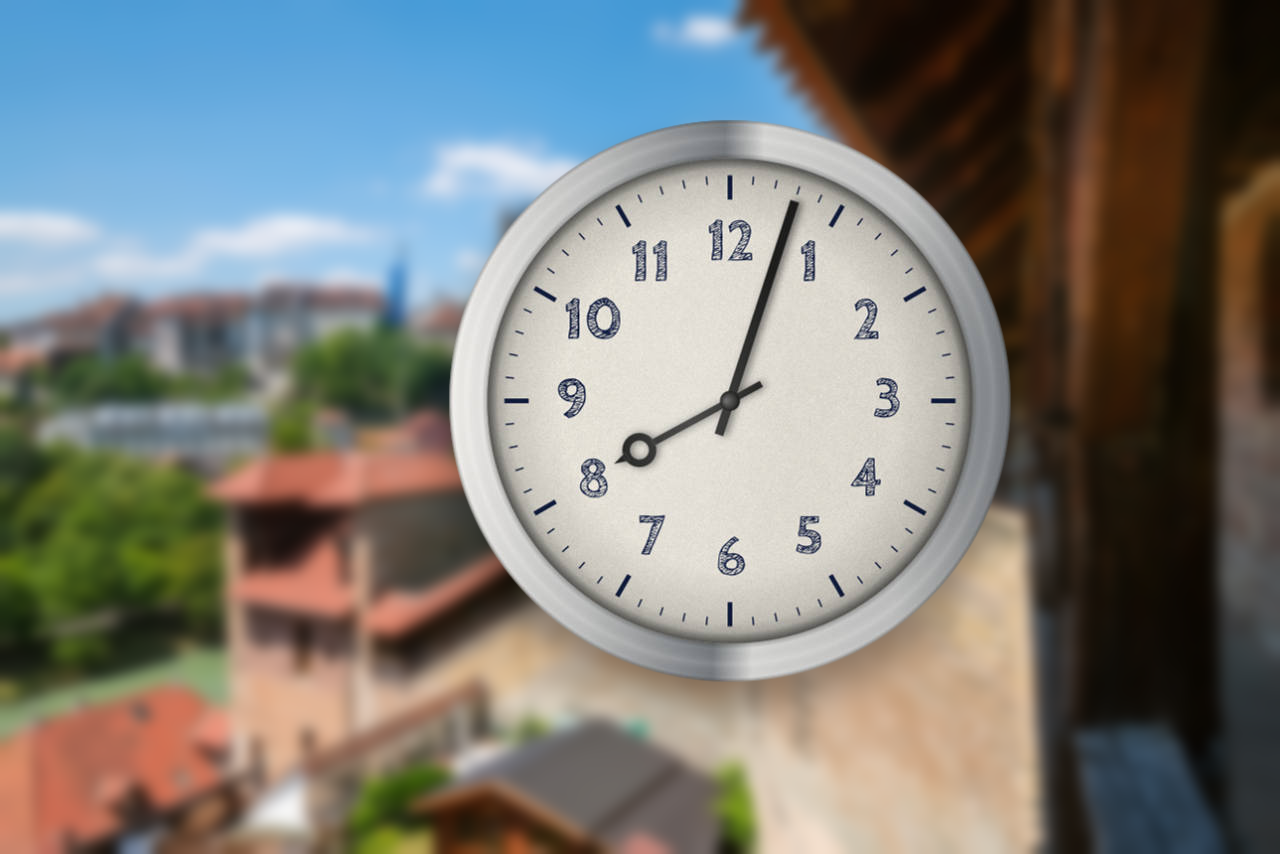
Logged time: {"hour": 8, "minute": 3}
